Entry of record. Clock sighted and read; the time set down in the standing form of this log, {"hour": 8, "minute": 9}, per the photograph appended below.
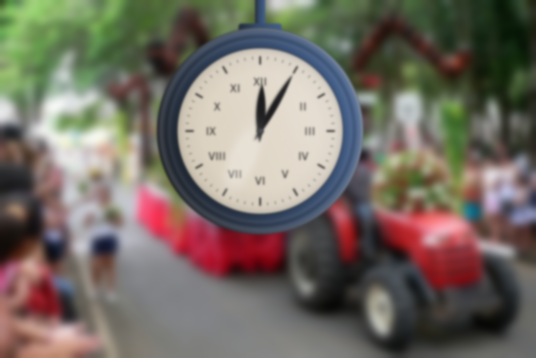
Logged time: {"hour": 12, "minute": 5}
